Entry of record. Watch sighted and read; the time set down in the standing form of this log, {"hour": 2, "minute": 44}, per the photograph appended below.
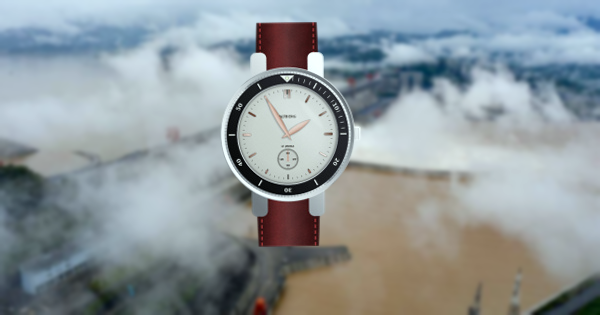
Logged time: {"hour": 1, "minute": 55}
